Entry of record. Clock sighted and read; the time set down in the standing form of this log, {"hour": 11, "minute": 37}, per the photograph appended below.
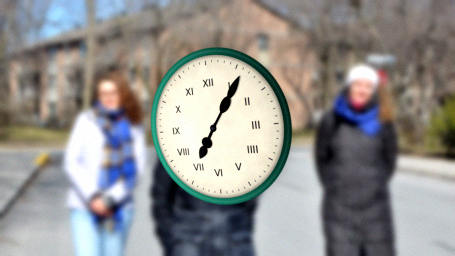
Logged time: {"hour": 7, "minute": 6}
